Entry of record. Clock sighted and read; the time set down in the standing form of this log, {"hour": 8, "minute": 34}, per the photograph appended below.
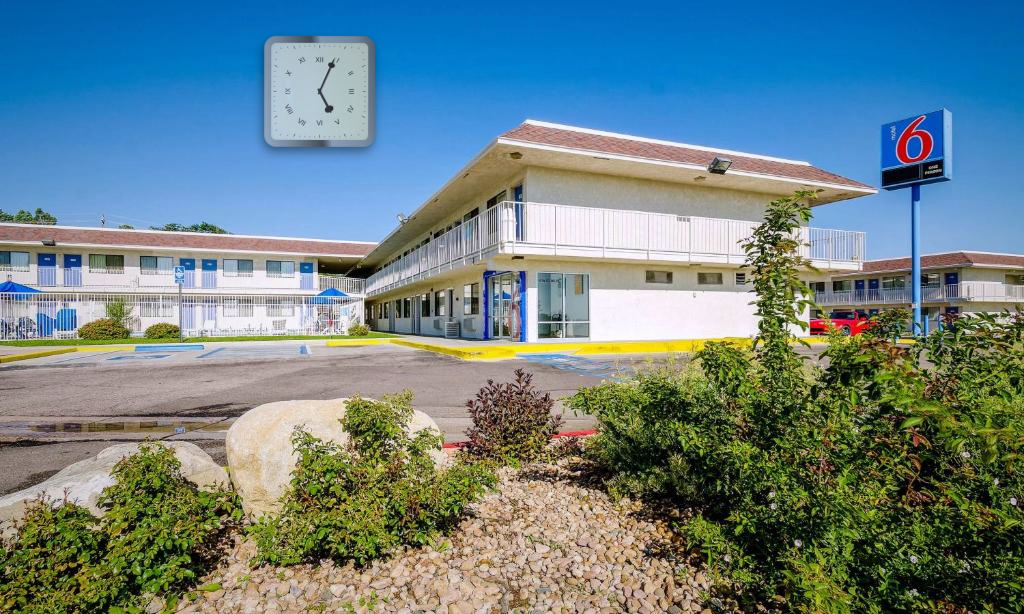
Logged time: {"hour": 5, "minute": 4}
